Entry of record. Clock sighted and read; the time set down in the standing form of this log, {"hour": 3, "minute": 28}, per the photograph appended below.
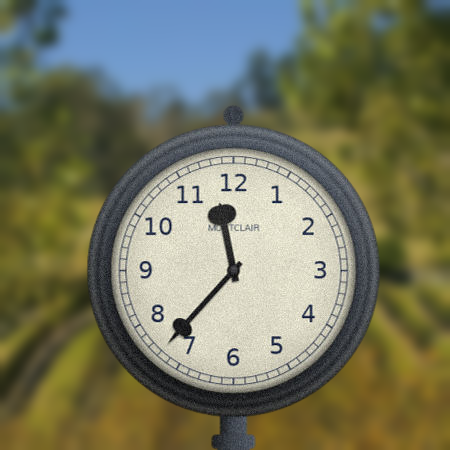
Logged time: {"hour": 11, "minute": 37}
